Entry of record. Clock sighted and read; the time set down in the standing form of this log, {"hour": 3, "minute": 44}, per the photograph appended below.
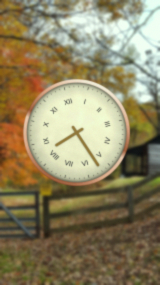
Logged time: {"hour": 8, "minute": 27}
